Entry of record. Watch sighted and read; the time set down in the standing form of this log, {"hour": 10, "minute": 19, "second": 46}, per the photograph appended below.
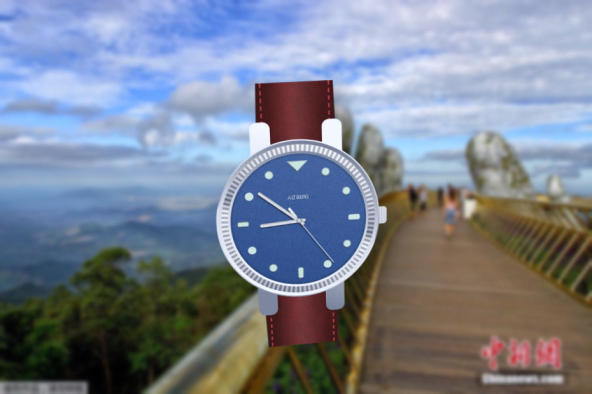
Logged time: {"hour": 8, "minute": 51, "second": 24}
